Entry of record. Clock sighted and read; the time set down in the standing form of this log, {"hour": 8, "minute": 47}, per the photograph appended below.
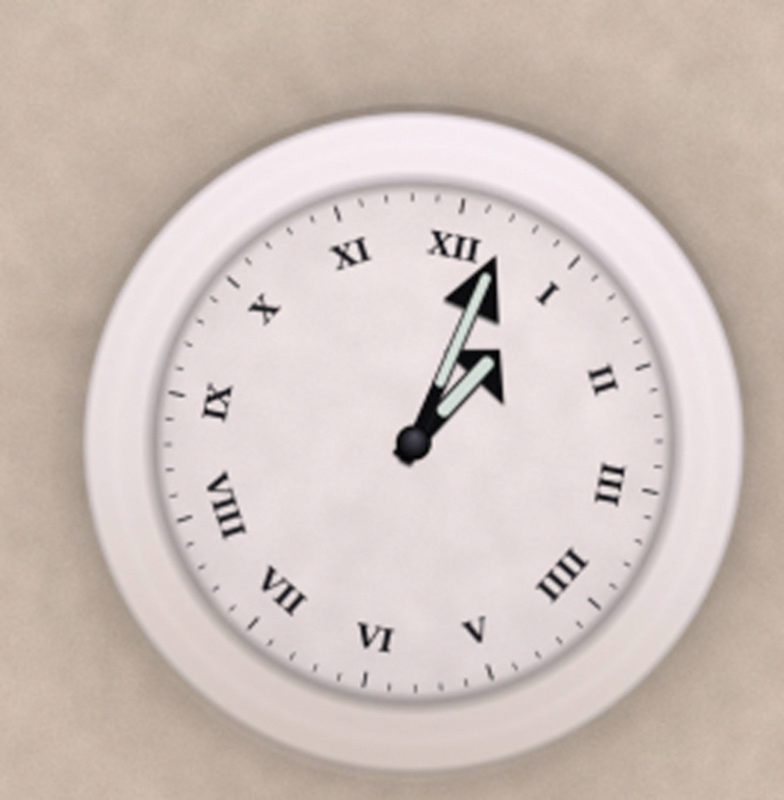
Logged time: {"hour": 1, "minute": 2}
